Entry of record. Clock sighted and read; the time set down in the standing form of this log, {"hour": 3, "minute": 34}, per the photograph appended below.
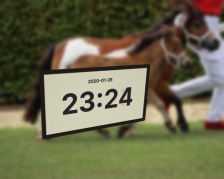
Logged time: {"hour": 23, "minute": 24}
